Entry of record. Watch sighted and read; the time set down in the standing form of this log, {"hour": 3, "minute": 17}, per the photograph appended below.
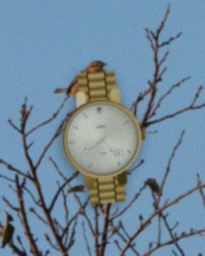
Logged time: {"hour": 4, "minute": 40}
